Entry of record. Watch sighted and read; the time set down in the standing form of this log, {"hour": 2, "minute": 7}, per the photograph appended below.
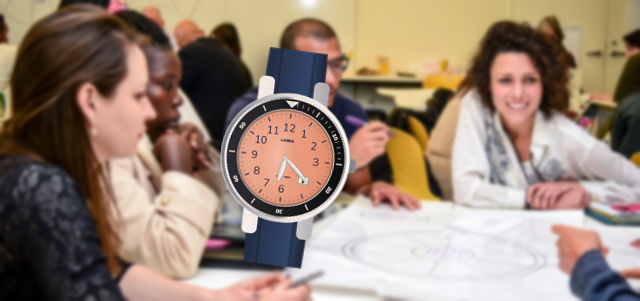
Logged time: {"hour": 6, "minute": 22}
